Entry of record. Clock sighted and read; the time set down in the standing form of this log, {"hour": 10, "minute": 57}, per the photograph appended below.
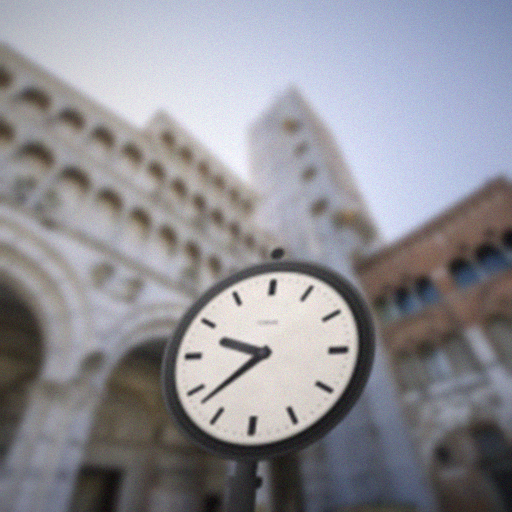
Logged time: {"hour": 9, "minute": 38}
